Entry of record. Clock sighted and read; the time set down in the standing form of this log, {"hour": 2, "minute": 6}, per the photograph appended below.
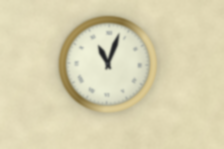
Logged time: {"hour": 11, "minute": 3}
